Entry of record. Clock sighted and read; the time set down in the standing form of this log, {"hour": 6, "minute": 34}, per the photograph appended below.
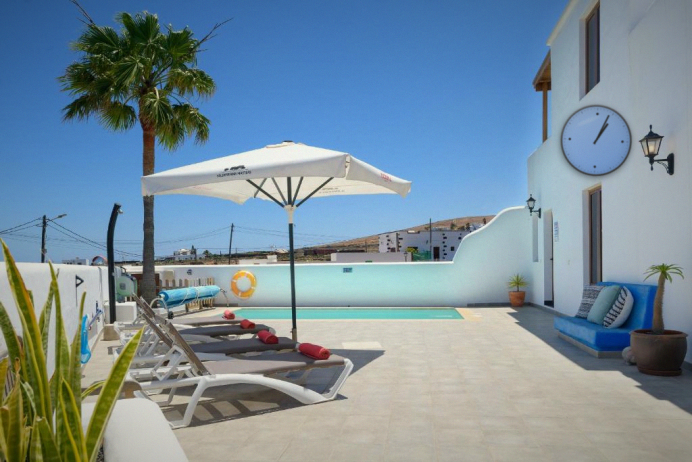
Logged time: {"hour": 1, "minute": 4}
